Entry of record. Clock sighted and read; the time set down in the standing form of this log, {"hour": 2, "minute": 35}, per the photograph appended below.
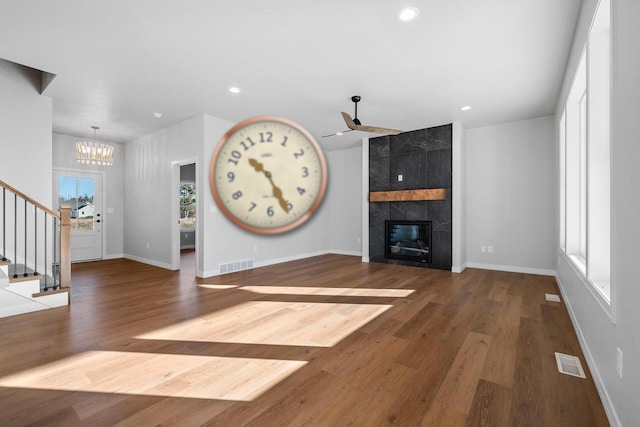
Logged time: {"hour": 10, "minute": 26}
